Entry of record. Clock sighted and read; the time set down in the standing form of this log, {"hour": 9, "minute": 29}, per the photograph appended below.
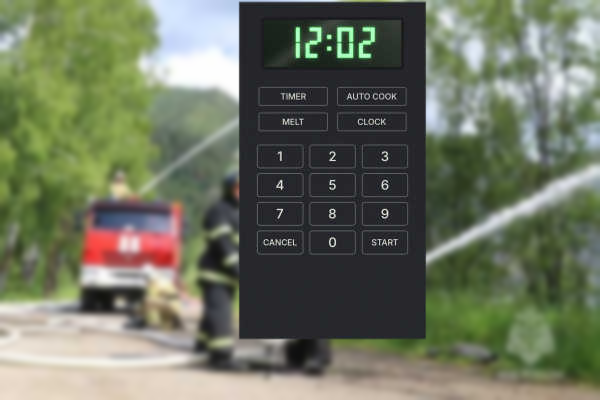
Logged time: {"hour": 12, "minute": 2}
